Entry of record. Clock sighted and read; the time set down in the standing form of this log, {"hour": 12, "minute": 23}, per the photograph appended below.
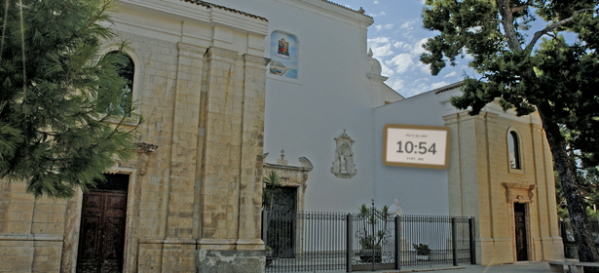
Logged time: {"hour": 10, "minute": 54}
